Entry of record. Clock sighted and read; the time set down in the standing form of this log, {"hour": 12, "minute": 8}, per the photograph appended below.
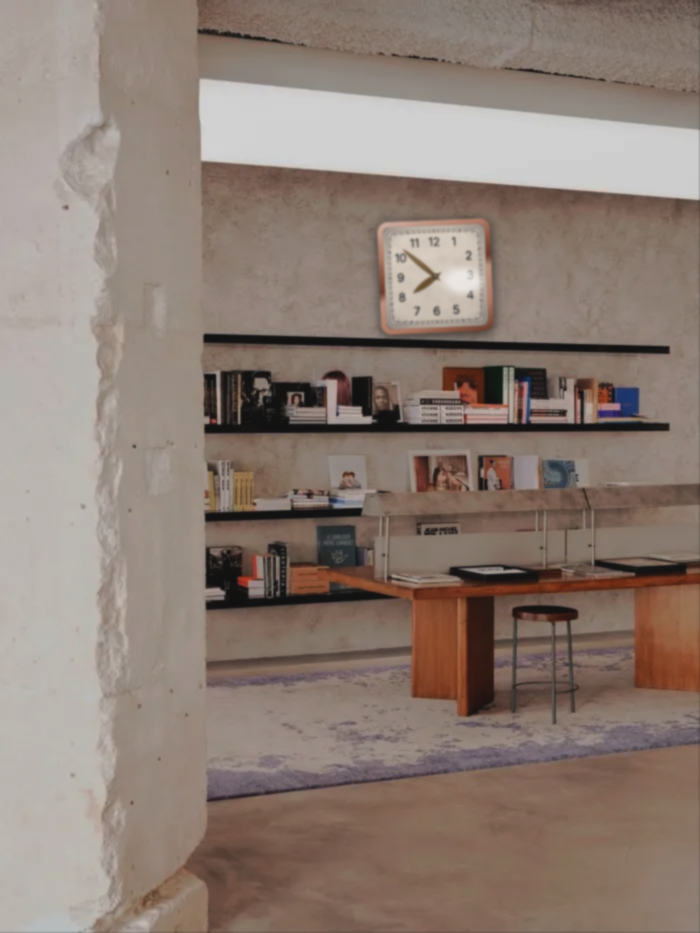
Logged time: {"hour": 7, "minute": 52}
